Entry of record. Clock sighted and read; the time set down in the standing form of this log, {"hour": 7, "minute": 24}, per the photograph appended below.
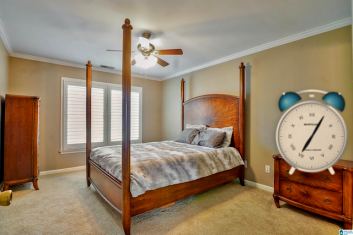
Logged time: {"hour": 7, "minute": 5}
